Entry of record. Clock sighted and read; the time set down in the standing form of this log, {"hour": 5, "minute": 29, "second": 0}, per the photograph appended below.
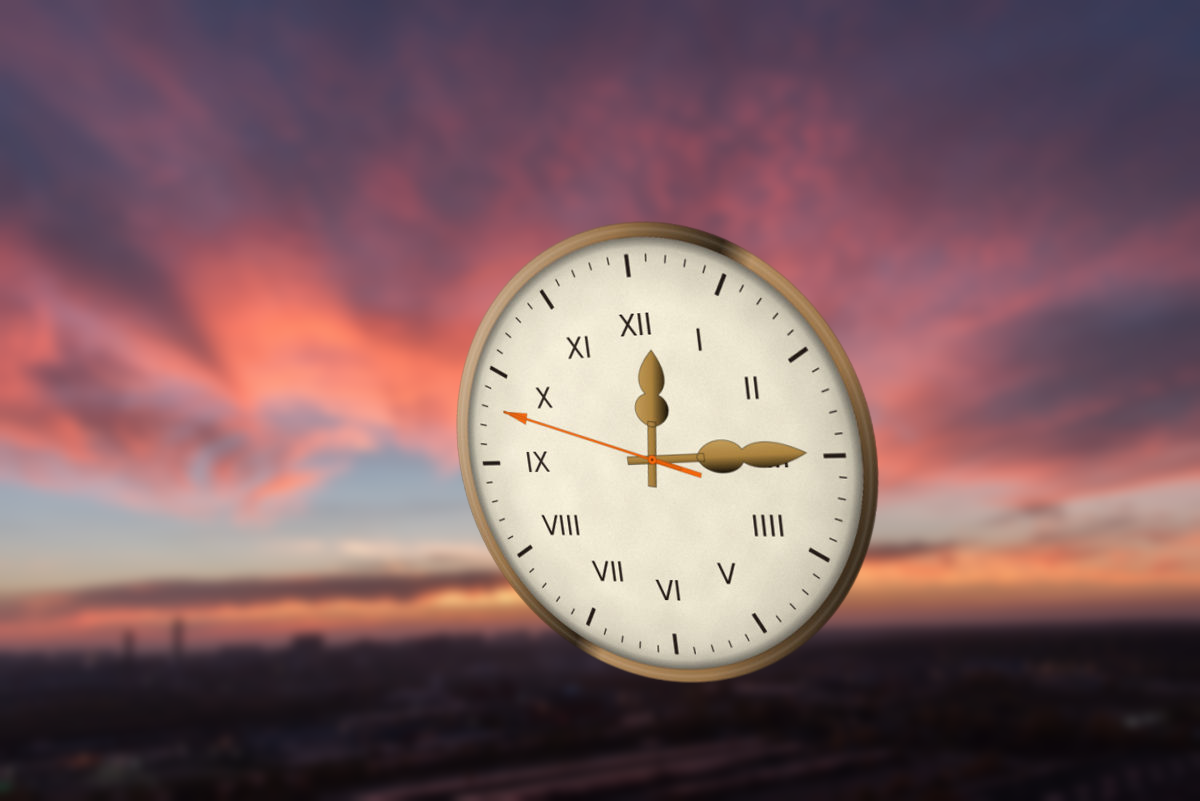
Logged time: {"hour": 12, "minute": 14, "second": 48}
